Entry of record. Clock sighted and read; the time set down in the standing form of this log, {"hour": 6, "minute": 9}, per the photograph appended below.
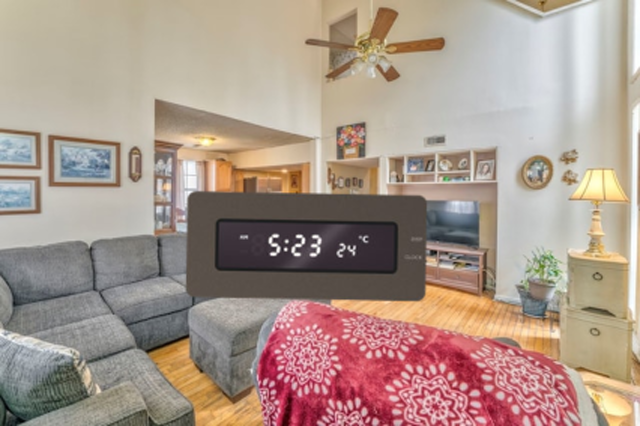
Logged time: {"hour": 5, "minute": 23}
